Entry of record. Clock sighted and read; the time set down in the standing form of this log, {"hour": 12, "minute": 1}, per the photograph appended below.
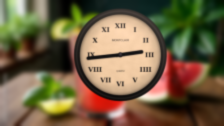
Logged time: {"hour": 2, "minute": 44}
